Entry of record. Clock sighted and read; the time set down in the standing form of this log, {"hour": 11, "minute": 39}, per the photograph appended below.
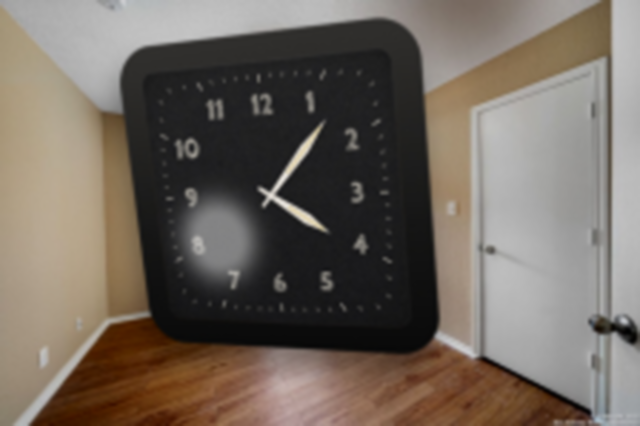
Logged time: {"hour": 4, "minute": 7}
